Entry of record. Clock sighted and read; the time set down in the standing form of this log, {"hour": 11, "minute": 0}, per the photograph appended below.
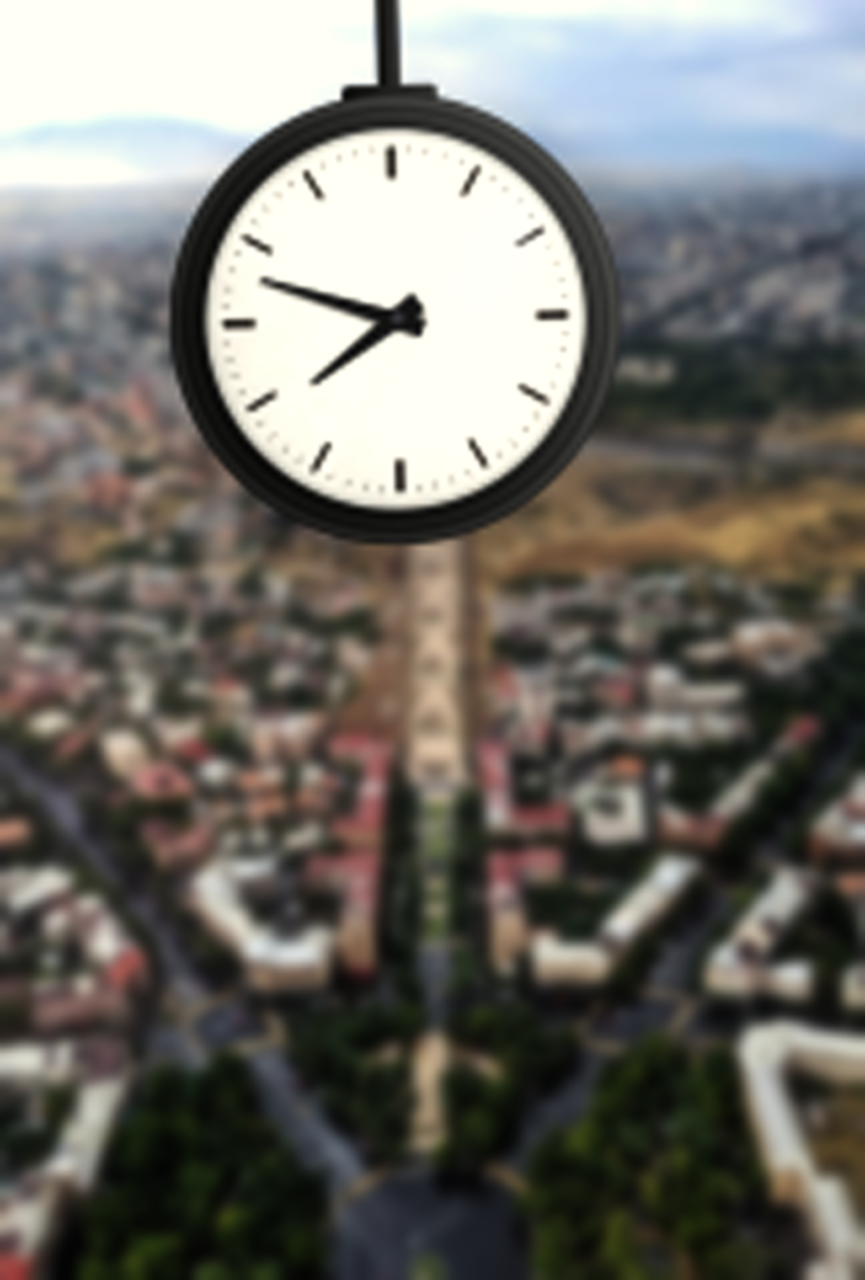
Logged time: {"hour": 7, "minute": 48}
